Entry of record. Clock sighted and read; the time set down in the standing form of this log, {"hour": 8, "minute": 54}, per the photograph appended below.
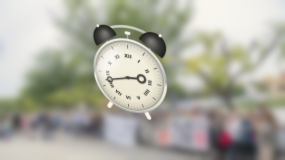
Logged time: {"hour": 2, "minute": 42}
